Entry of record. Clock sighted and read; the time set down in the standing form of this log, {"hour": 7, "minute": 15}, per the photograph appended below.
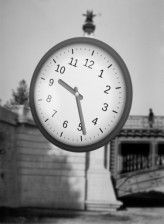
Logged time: {"hour": 9, "minute": 24}
